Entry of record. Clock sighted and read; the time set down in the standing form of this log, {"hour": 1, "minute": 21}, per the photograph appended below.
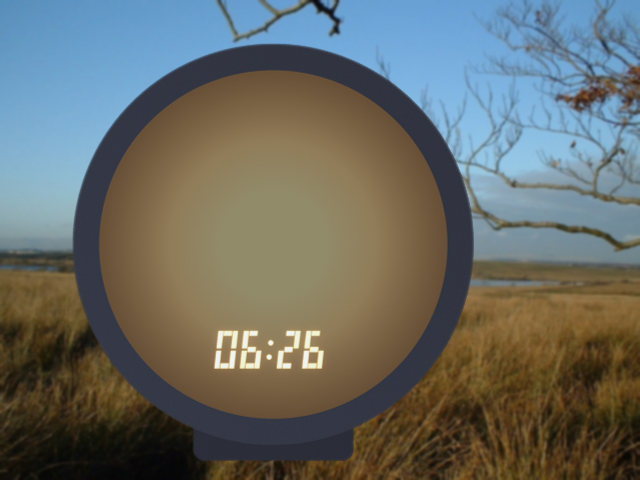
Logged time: {"hour": 6, "minute": 26}
